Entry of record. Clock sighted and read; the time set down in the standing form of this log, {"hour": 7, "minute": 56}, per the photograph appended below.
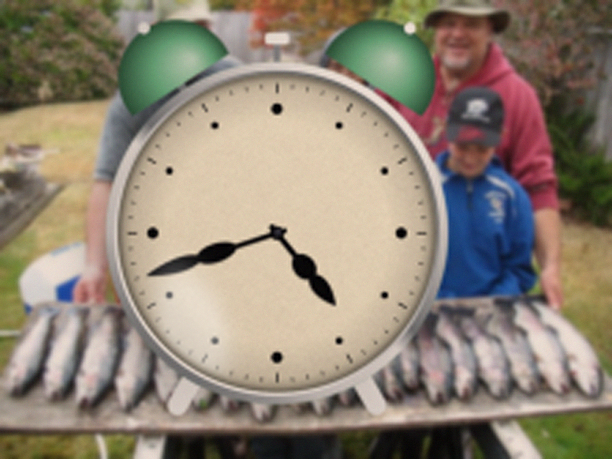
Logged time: {"hour": 4, "minute": 42}
